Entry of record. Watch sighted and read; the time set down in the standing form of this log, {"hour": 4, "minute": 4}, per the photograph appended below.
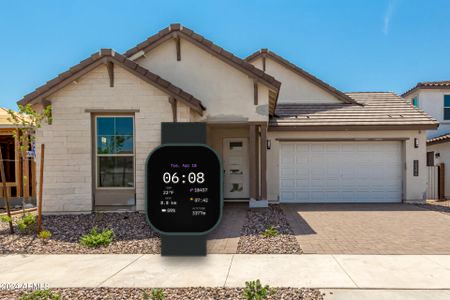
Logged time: {"hour": 6, "minute": 8}
